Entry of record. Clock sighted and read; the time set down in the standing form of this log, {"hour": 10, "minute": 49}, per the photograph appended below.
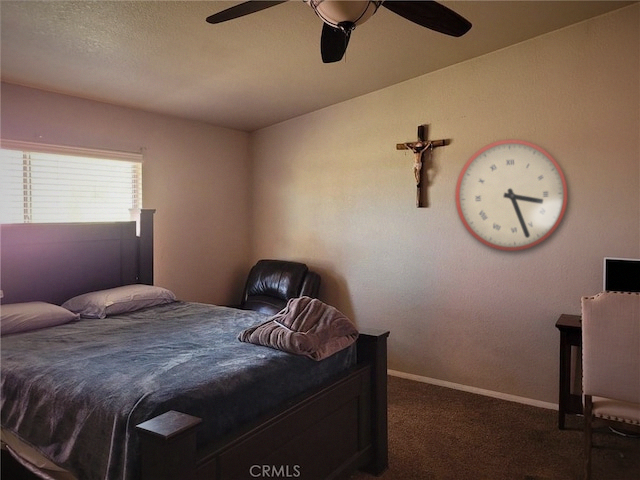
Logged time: {"hour": 3, "minute": 27}
